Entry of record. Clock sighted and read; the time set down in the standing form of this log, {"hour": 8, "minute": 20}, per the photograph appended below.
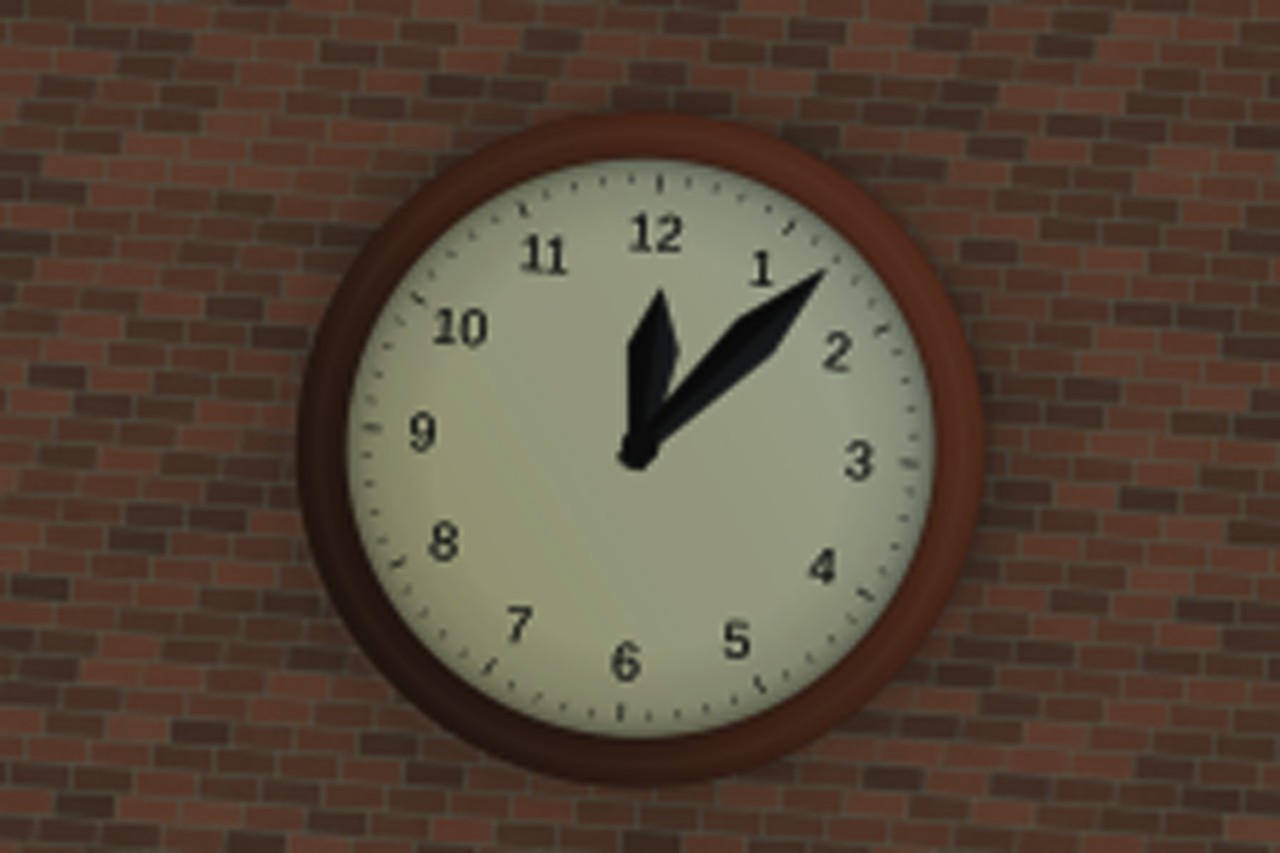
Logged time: {"hour": 12, "minute": 7}
